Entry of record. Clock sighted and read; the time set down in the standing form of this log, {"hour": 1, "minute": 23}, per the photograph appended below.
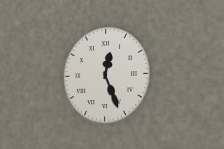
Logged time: {"hour": 12, "minute": 26}
